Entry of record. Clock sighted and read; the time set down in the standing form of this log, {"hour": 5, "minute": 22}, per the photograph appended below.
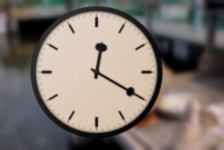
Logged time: {"hour": 12, "minute": 20}
